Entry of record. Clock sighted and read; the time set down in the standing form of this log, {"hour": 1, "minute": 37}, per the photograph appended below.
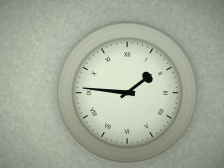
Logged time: {"hour": 1, "minute": 46}
